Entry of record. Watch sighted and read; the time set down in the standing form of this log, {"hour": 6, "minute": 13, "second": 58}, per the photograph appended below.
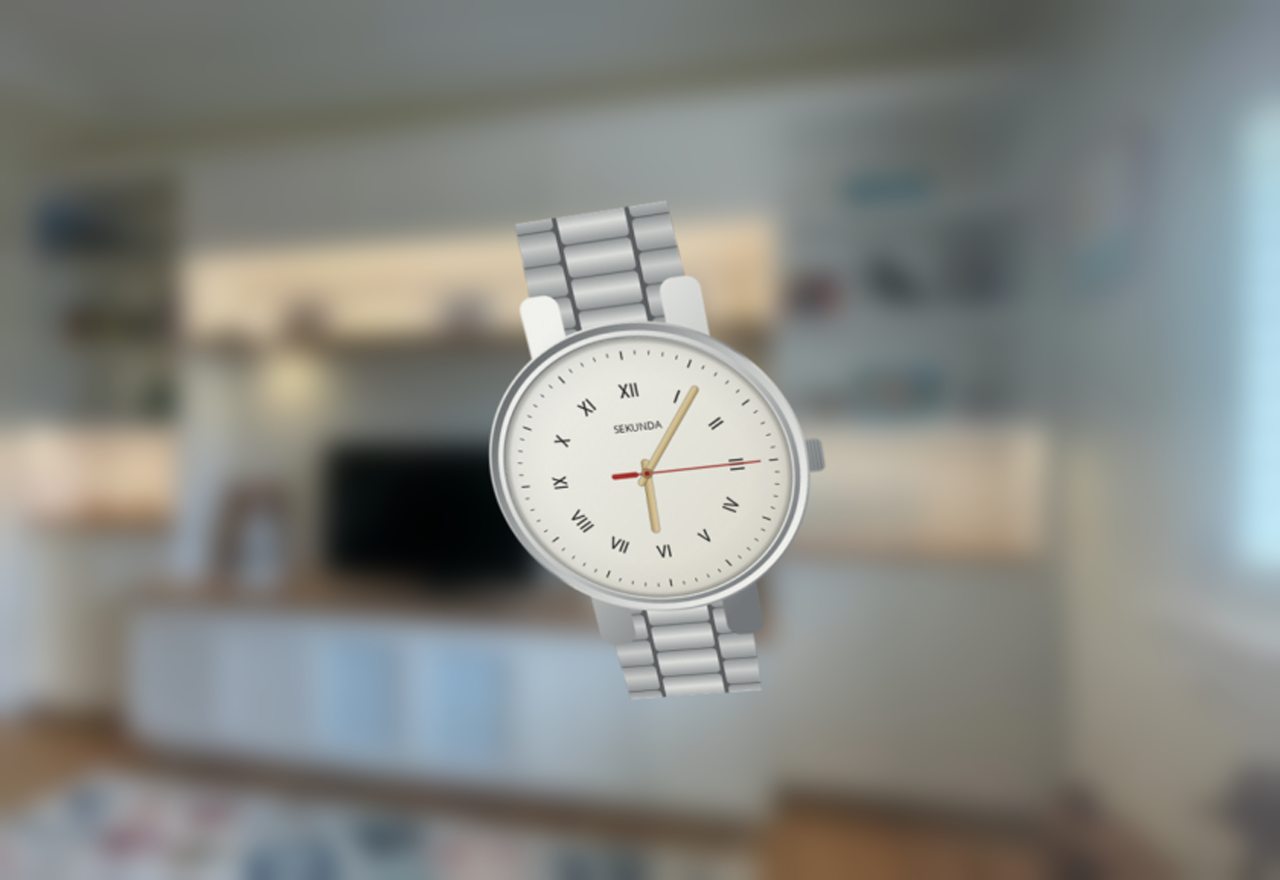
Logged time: {"hour": 6, "minute": 6, "second": 15}
